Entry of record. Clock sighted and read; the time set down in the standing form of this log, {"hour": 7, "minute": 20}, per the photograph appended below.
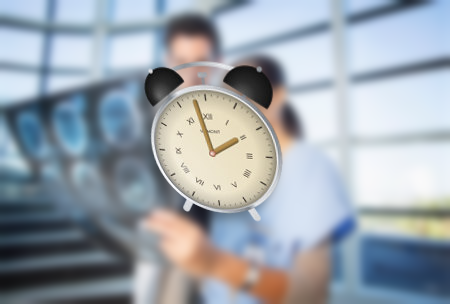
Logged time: {"hour": 1, "minute": 58}
